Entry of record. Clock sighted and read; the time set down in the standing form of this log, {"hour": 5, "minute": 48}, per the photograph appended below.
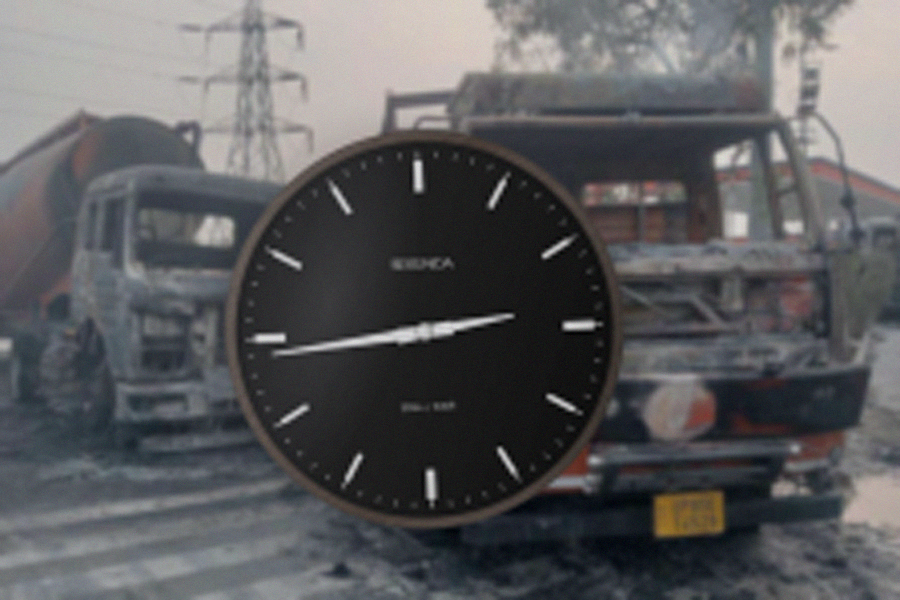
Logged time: {"hour": 2, "minute": 44}
